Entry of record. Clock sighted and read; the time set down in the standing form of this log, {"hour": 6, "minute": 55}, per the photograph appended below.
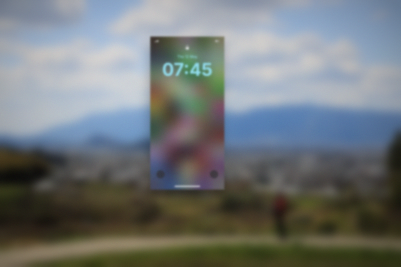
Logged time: {"hour": 7, "minute": 45}
